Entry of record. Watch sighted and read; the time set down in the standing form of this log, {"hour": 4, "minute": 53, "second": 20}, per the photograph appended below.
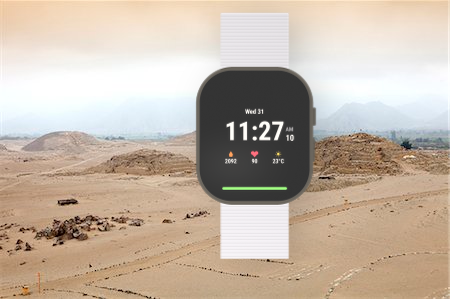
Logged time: {"hour": 11, "minute": 27, "second": 10}
